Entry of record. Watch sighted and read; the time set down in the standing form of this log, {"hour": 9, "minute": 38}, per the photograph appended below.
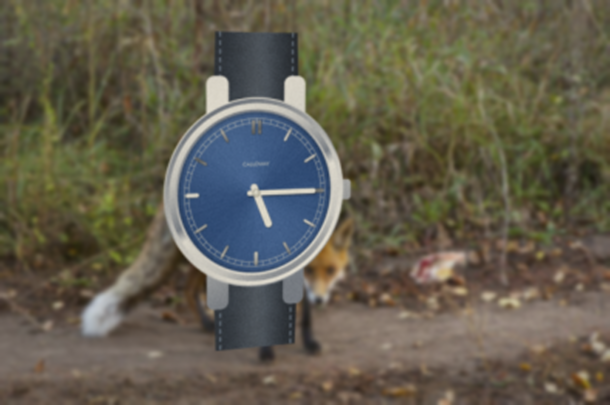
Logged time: {"hour": 5, "minute": 15}
